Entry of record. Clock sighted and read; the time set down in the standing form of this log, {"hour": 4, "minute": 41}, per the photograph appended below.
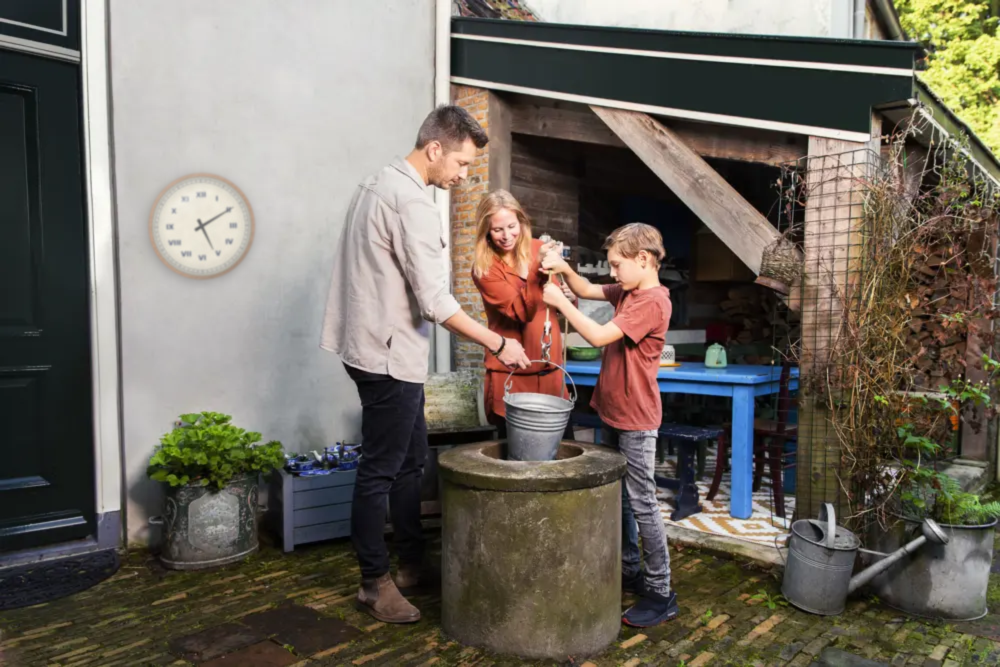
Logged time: {"hour": 5, "minute": 10}
